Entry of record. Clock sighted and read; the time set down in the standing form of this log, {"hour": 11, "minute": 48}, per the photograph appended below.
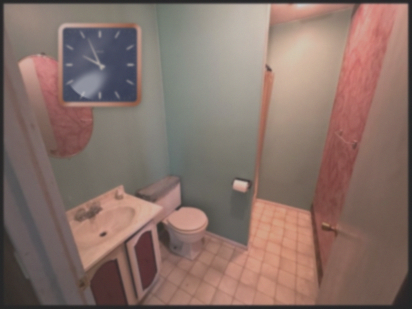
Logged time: {"hour": 9, "minute": 56}
